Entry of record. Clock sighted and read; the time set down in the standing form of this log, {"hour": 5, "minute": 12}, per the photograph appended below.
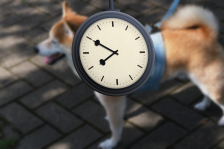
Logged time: {"hour": 7, "minute": 50}
